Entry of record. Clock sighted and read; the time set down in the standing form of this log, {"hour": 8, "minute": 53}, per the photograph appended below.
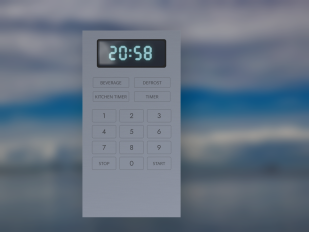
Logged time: {"hour": 20, "minute": 58}
